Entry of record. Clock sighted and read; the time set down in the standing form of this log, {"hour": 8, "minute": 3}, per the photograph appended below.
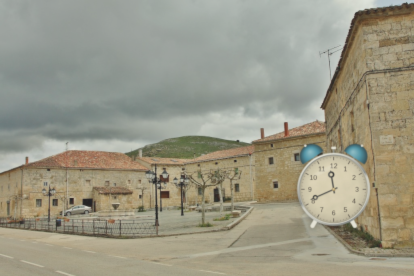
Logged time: {"hour": 11, "minute": 41}
